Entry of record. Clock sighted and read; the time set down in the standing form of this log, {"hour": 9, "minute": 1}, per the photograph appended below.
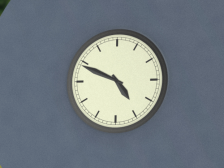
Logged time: {"hour": 4, "minute": 49}
